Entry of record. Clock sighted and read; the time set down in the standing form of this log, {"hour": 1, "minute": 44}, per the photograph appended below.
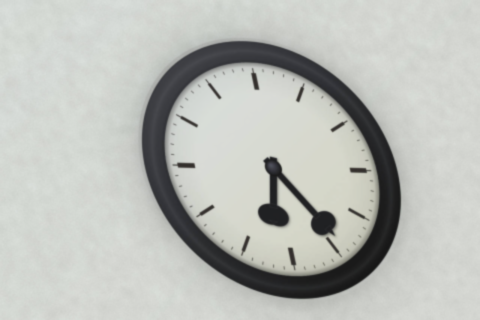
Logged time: {"hour": 6, "minute": 24}
